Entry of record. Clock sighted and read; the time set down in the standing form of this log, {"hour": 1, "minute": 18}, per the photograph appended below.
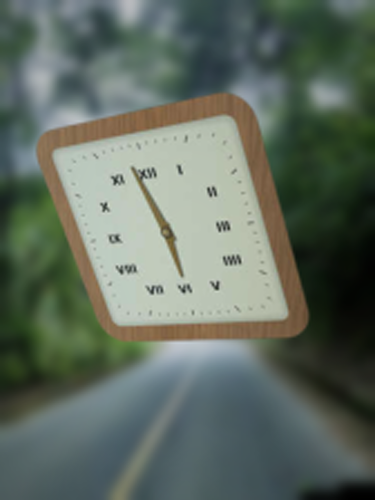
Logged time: {"hour": 5, "minute": 58}
